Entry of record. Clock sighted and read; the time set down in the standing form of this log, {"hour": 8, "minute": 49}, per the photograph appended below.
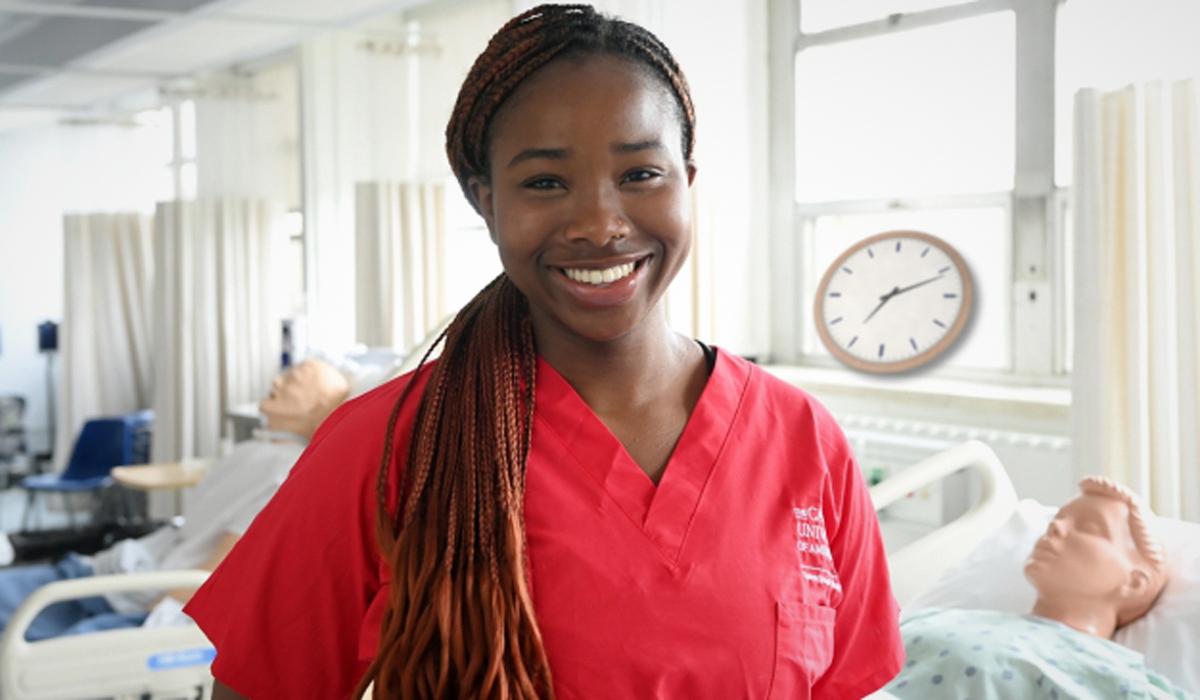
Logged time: {"hour": 7, "minute": 11}
